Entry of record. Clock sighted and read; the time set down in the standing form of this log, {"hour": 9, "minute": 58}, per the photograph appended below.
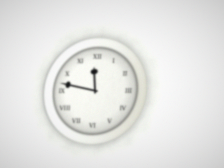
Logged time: {"hour": 11, "minute": 47}
